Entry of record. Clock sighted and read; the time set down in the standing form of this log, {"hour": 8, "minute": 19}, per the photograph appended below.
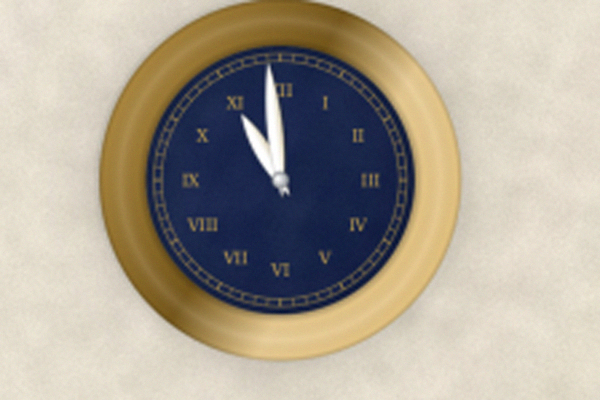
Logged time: {"hour": 10, "minute": 59}
